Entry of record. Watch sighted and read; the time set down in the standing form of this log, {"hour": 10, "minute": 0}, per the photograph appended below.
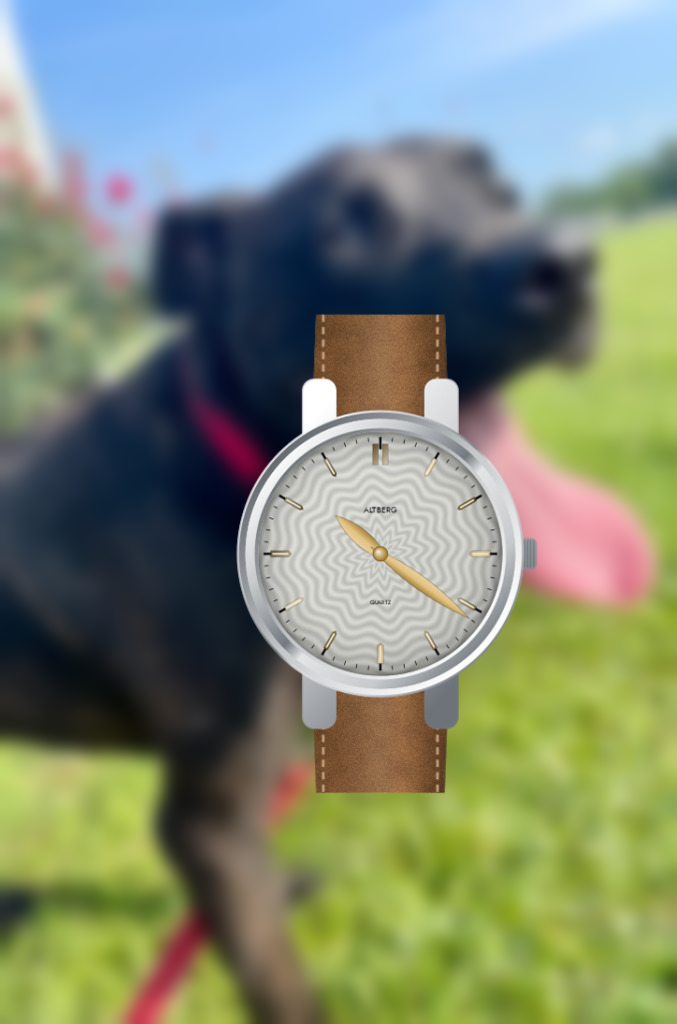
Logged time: {"hour": 10, "minute": 21}
